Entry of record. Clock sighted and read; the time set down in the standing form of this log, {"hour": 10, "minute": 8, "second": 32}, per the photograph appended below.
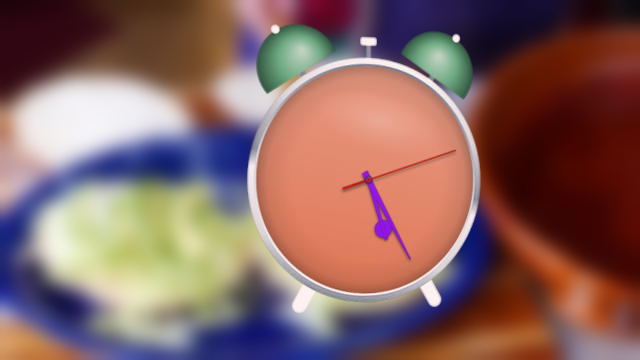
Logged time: {"hour": 5, "minute": 25, "second": 12}
